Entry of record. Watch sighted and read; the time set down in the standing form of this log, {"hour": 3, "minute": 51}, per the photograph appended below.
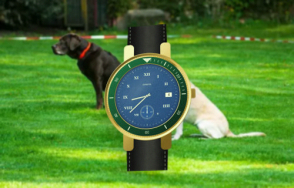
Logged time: {"hour": 8, "minute": 38}
